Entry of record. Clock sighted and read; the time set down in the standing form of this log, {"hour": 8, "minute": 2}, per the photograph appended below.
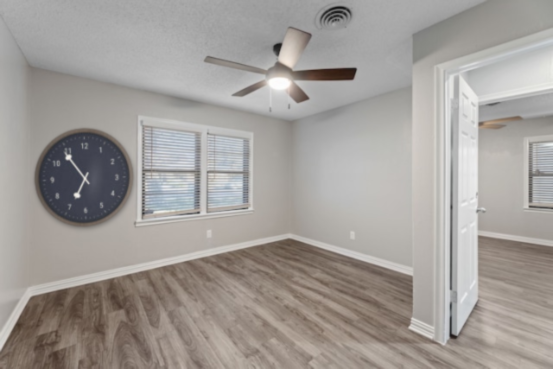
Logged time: {"hour": 6, "minute": 54}
